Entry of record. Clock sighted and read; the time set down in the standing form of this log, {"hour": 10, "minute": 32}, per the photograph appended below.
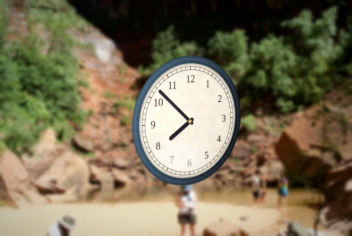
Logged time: {"hour": 7, "minute": 52}
